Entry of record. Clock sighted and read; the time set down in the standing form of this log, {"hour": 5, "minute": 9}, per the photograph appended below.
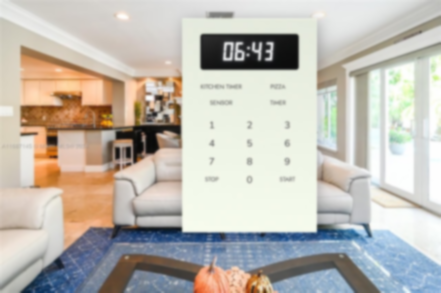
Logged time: {"hour": 6, "minute": 43}
